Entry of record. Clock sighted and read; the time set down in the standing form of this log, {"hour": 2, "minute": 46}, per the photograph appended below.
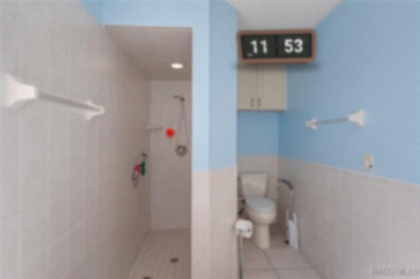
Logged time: {"hour": 11, "minute": 53}
